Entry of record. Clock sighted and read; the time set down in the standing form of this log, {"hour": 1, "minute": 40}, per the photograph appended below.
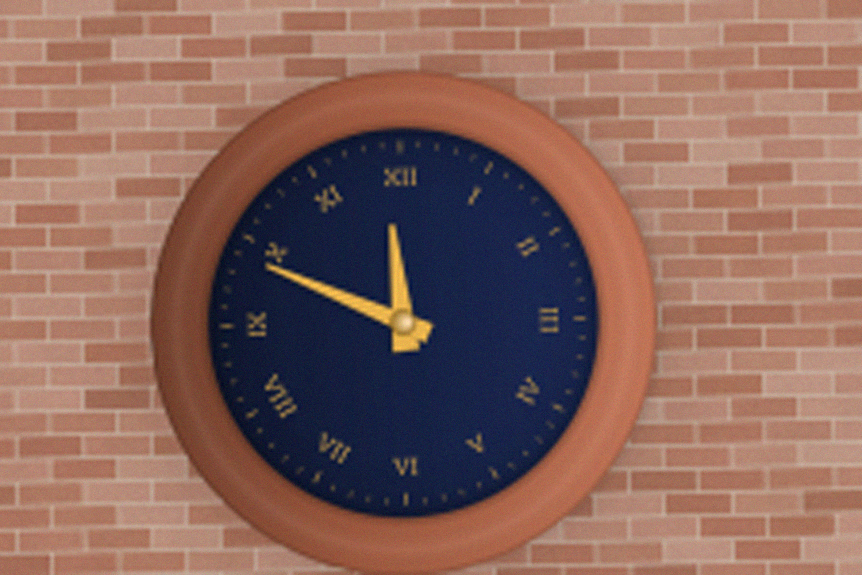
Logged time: {"hour": 11, "minute": 49}
